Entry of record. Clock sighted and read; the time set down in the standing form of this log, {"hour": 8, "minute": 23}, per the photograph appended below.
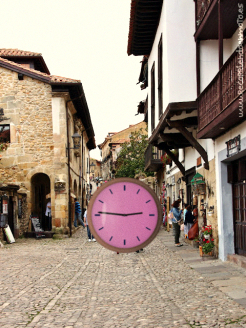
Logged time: {"hour": 2, "minute": 46}
